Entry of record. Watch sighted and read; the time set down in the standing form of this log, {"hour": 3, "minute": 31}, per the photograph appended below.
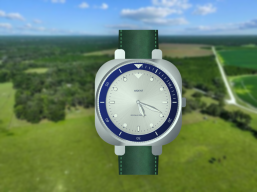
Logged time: {"hour": 5, "minute": 19}
